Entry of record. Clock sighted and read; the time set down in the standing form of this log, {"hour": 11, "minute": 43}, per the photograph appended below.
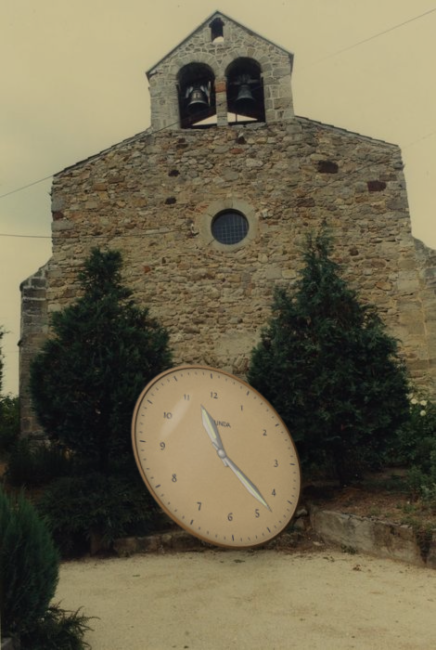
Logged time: {"hour": 11, "minute": 23}
